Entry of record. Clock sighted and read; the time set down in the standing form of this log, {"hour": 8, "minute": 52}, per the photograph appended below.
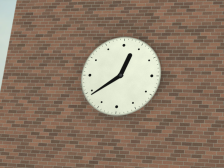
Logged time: {"hour": 12, "minute": 39}
